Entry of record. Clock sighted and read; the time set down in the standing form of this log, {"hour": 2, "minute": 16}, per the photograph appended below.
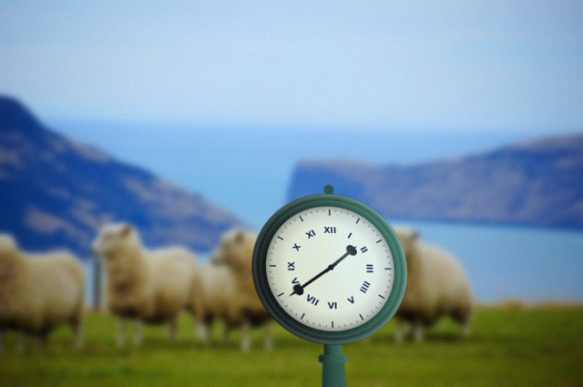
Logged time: {"hour": 1, "minute": 39}
